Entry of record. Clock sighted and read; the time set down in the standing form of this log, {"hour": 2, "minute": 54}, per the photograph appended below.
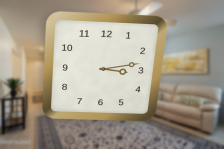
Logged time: {"hour": 3, "minute": 13}
